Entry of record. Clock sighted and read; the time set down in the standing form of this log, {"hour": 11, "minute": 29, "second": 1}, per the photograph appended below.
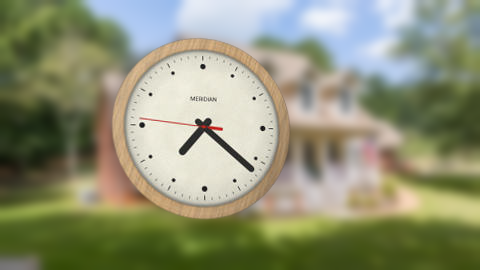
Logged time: {"hour": 7, "minute": 21, "second": 46}
